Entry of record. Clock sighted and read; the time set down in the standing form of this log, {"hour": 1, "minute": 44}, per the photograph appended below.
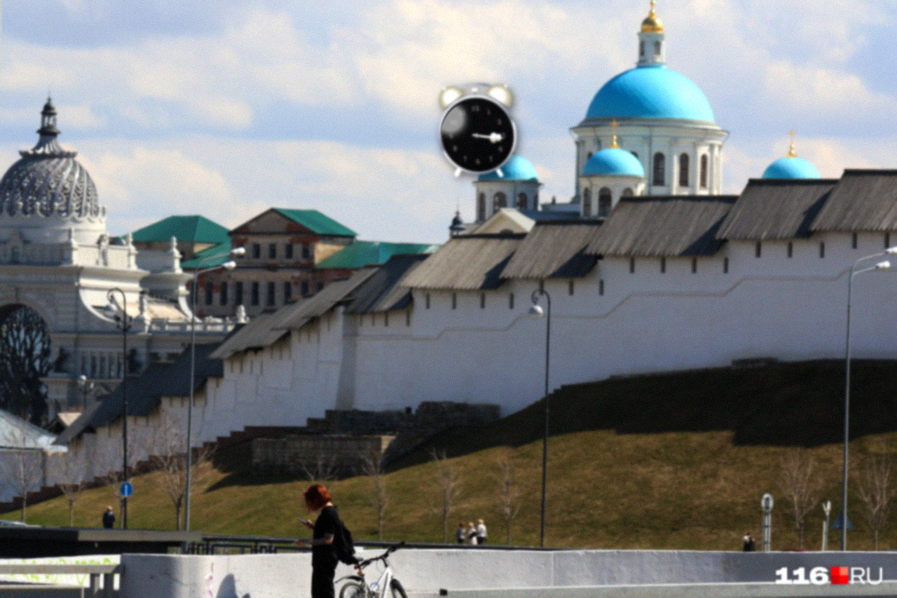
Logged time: {"hour": 3, "minute": 16}
